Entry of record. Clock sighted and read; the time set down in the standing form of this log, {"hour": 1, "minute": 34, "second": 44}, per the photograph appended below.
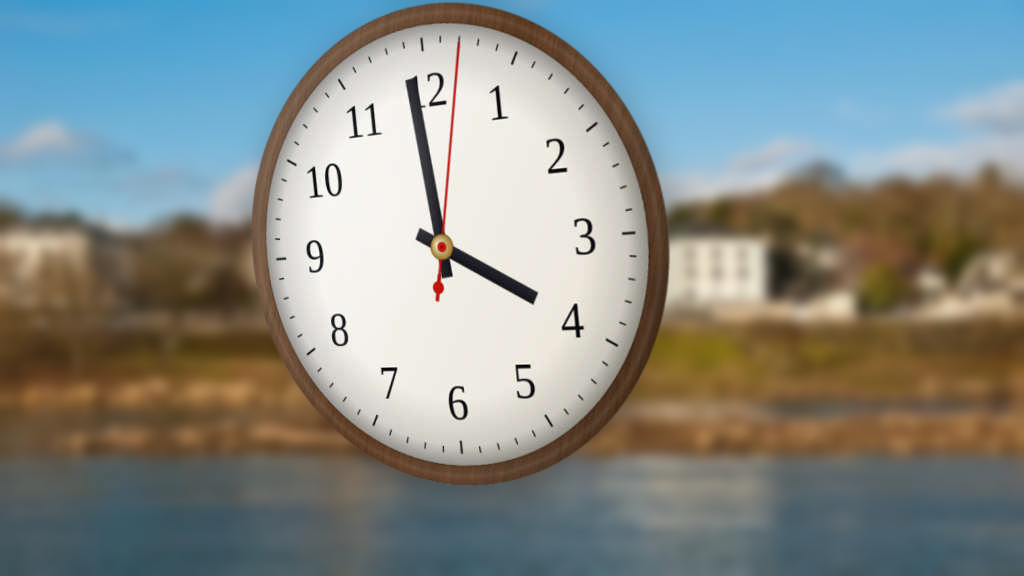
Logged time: {"hour": 3, "minute": 59, "second": 2}
